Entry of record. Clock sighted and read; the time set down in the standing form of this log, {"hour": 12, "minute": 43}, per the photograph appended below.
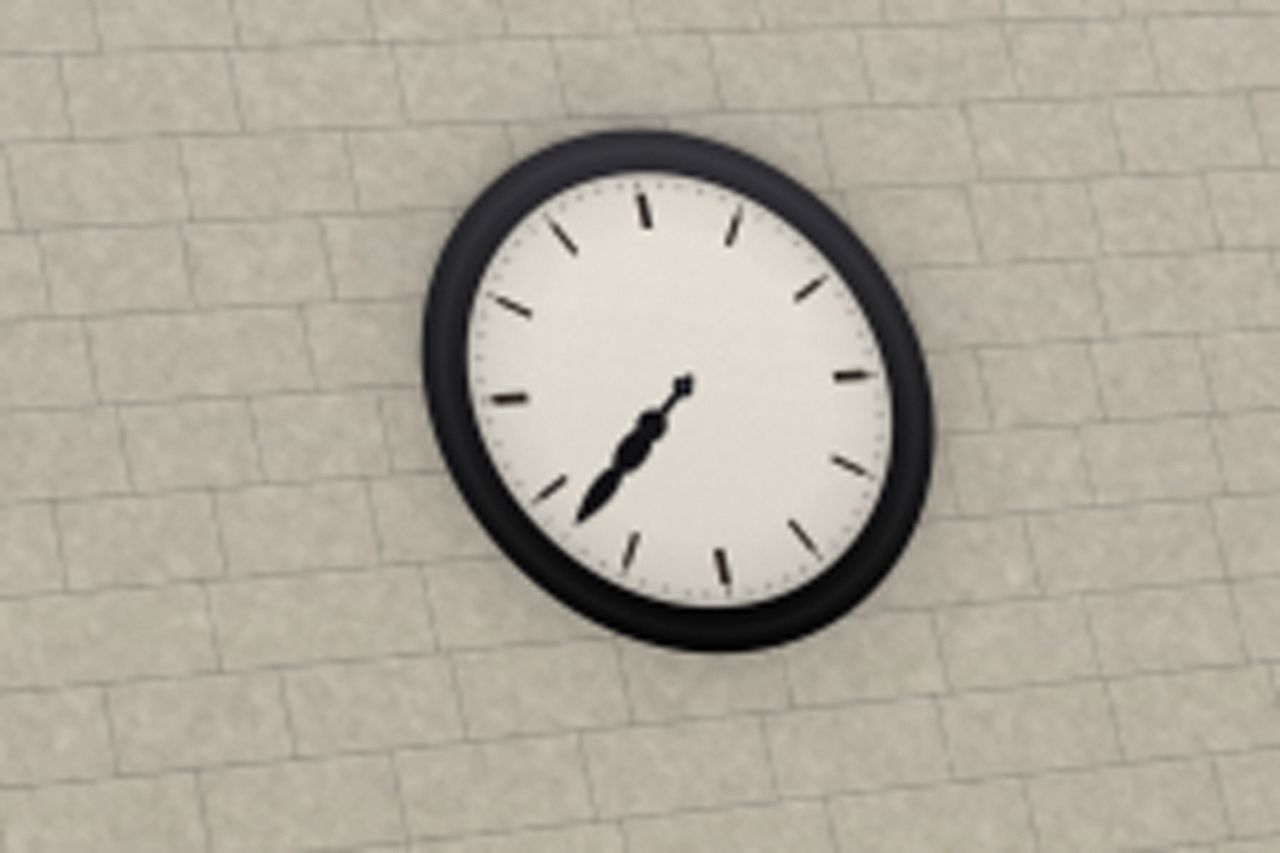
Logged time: {"hour": 7, "minute": 38}
